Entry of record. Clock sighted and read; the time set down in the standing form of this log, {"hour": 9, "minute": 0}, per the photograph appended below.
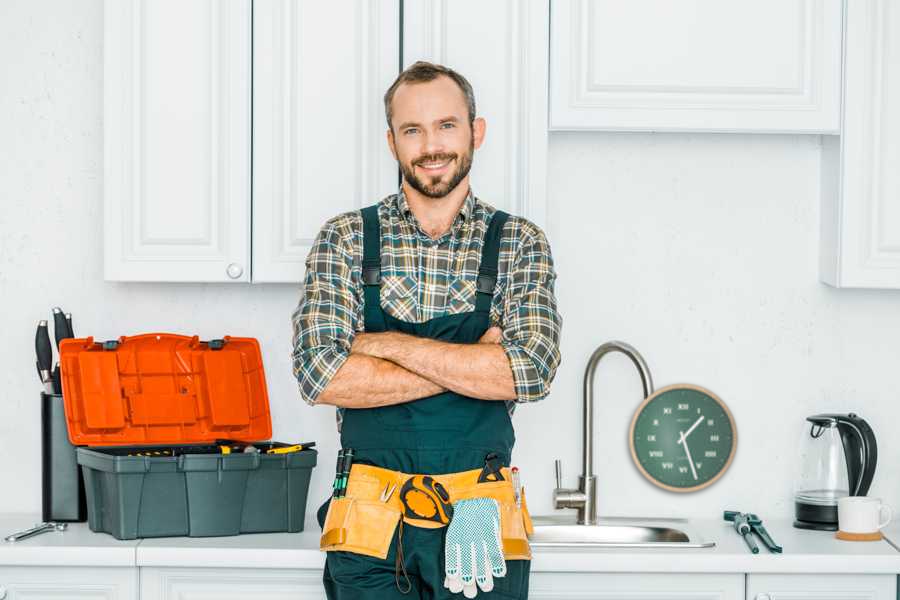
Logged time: {"hour": 1, "minute": 27}
